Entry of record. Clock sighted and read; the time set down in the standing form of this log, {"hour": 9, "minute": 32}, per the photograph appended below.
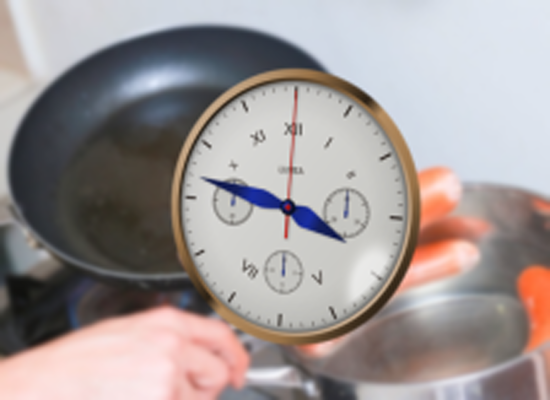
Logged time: {"hour": 3, "minute": 47}
